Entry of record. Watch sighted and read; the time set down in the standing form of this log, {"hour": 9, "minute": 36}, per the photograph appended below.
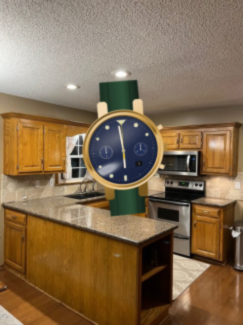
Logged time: {"hour": 5, "minute": 59}
